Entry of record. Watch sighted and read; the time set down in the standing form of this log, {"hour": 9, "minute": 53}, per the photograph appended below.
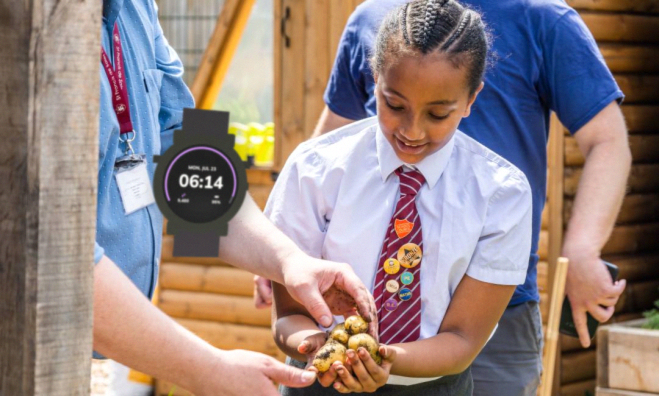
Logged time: {"hour": 6, "minute": 14}
